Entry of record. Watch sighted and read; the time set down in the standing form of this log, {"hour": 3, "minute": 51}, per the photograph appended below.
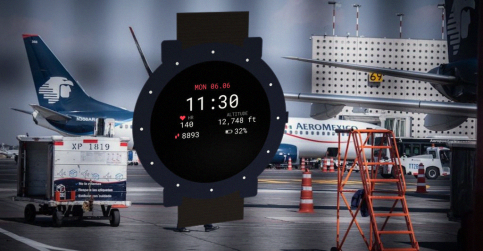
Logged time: {"hour": 11, "minute": 30}
